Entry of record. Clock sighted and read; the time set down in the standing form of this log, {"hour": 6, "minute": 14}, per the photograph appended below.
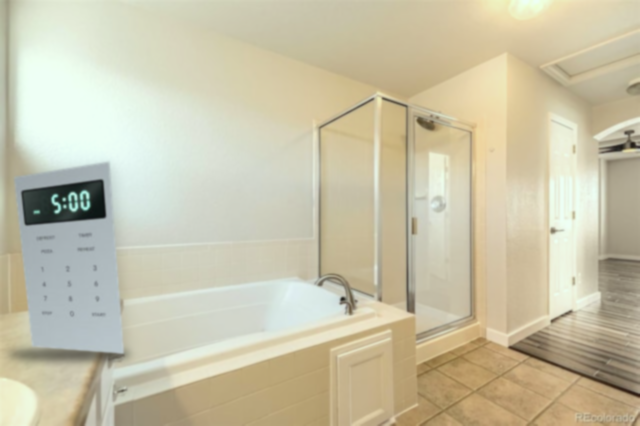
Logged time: {"hour": 5, "minute": 0}
